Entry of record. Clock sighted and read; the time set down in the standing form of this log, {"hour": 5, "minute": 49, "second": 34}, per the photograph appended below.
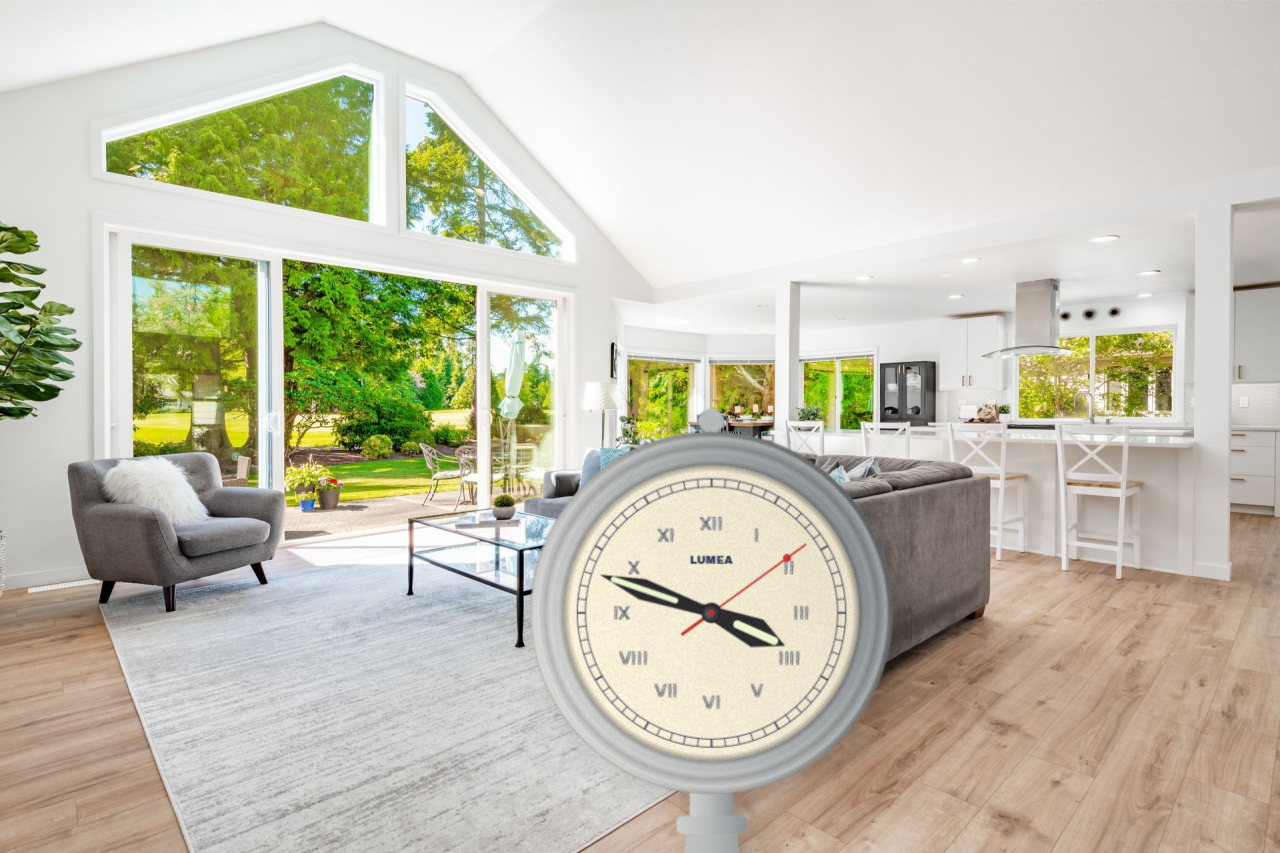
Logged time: {"hour": 3, "minute": 48, "second": 9}
